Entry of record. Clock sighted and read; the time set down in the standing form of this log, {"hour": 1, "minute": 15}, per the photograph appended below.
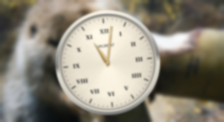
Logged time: {"hour": 11, "minute": 2}
